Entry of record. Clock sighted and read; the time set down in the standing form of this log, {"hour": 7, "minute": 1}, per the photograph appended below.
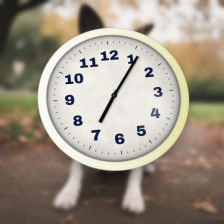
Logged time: {"hour": 7, "minute": 6}
